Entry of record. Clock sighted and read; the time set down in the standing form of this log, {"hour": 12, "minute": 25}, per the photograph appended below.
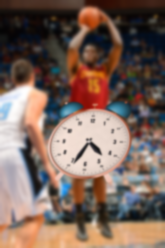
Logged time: {"hour": 4, "minute": 34}
